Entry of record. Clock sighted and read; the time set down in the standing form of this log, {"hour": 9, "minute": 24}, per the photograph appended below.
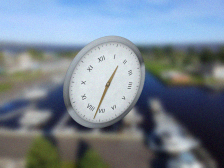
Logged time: {"hour": 1, "minute": 37}
